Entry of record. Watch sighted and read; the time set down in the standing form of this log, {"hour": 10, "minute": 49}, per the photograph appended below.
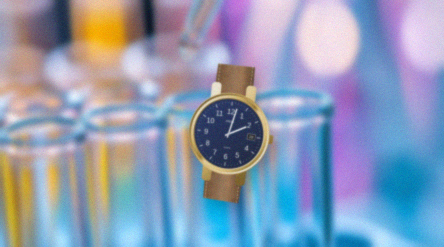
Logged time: {"hour": 2, "minute": 2}
